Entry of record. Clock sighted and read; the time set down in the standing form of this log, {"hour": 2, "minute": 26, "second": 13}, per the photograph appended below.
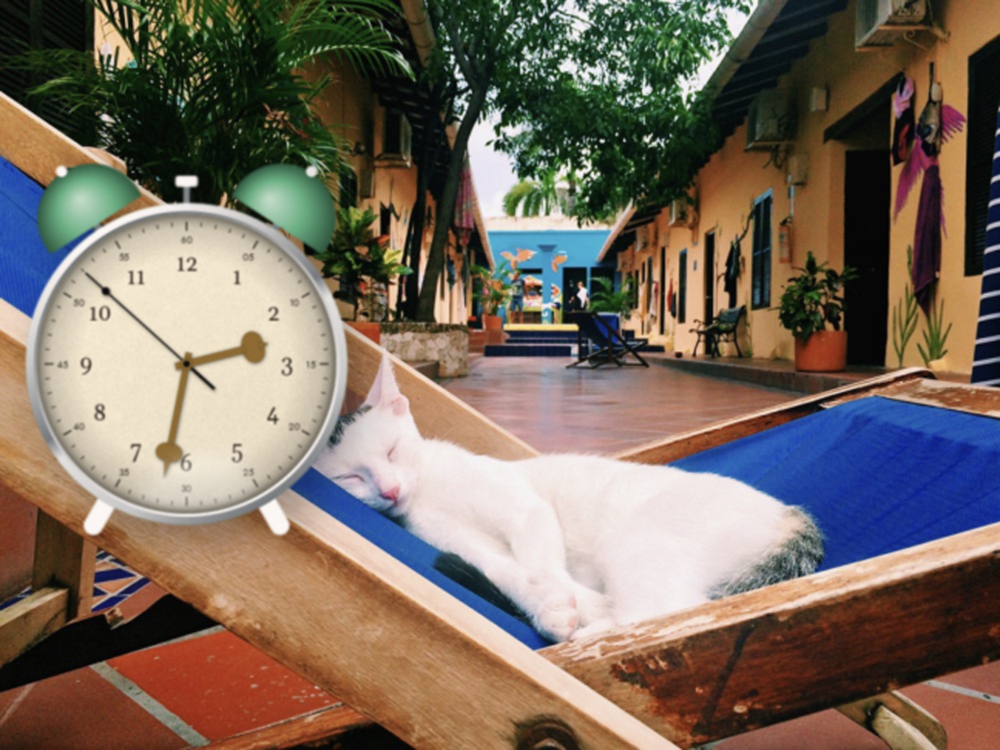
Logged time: {"hour": 2, "minute": 31, "second": 52}
